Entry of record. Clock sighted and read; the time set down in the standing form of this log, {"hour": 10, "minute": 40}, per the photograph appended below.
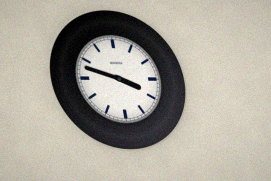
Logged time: {"hour": 3, "minute": 48}
